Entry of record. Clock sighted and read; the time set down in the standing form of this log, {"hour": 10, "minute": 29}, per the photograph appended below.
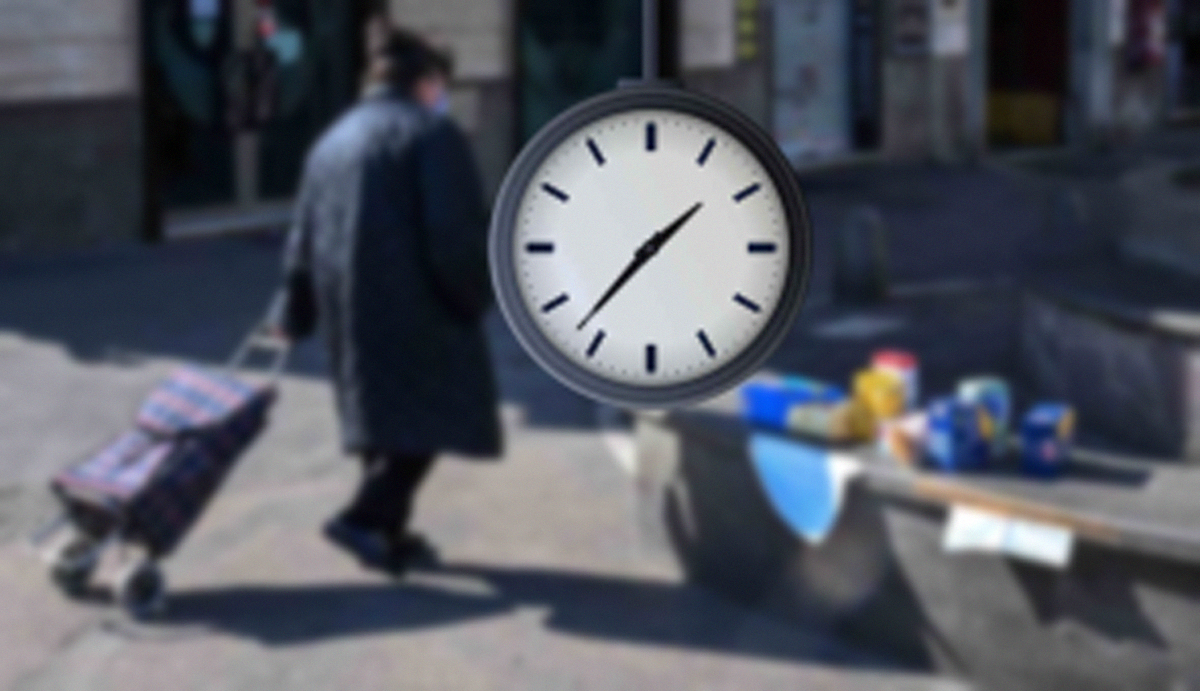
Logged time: {"hour": 1, "minute": 37}
